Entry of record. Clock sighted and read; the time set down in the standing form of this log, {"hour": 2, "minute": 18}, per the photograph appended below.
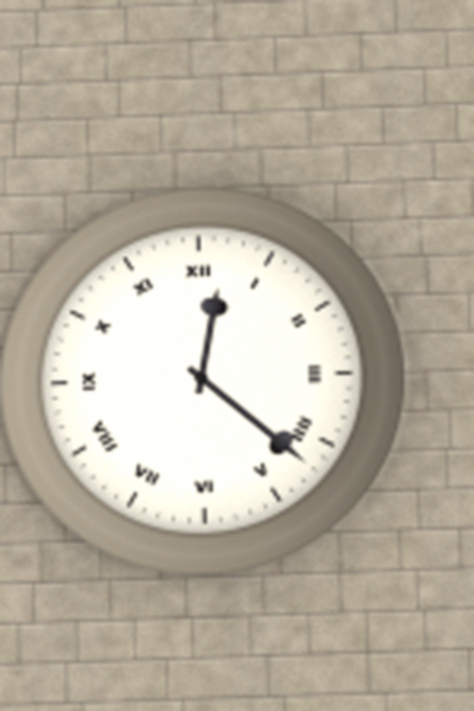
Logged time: {"hour": 12, "minute": 22}
